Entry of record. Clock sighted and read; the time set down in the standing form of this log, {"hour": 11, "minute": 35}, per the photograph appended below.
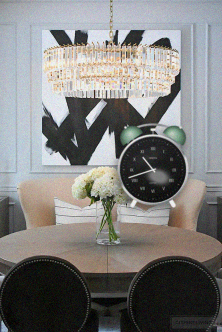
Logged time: {"hour": 10, "minute": 42}
